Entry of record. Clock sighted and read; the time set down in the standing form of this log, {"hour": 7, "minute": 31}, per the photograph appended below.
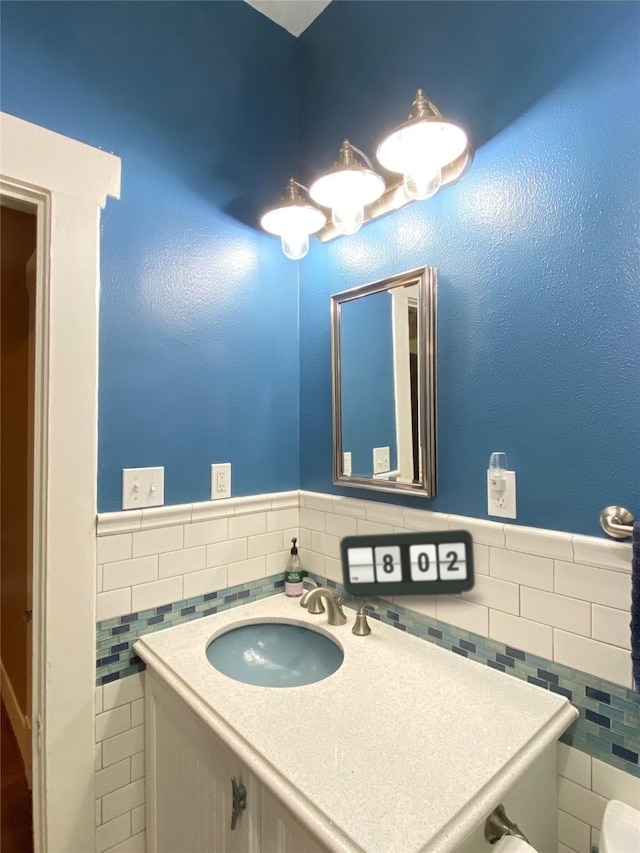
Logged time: {"hour": 8, "minute": 2}
